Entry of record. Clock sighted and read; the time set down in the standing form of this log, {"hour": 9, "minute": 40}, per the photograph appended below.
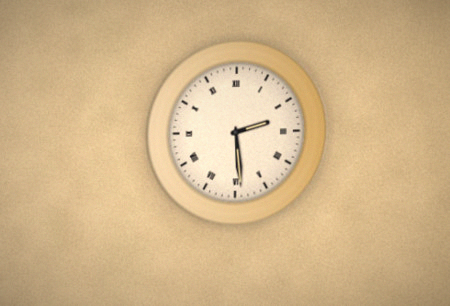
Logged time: {"hour": 2, "minute": 29}
